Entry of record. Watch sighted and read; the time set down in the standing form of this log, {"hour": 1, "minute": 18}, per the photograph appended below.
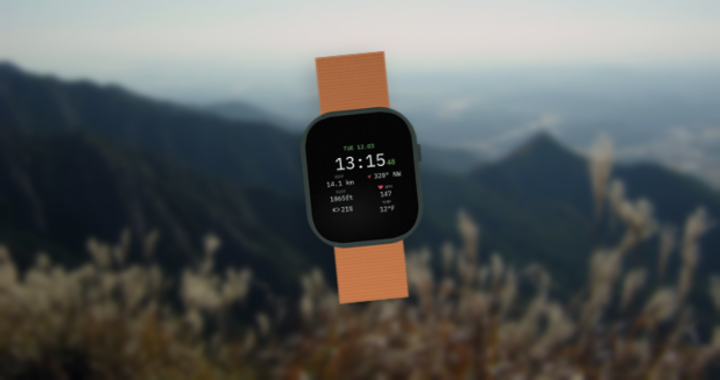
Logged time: {"hour": 13, "minute": 15}
